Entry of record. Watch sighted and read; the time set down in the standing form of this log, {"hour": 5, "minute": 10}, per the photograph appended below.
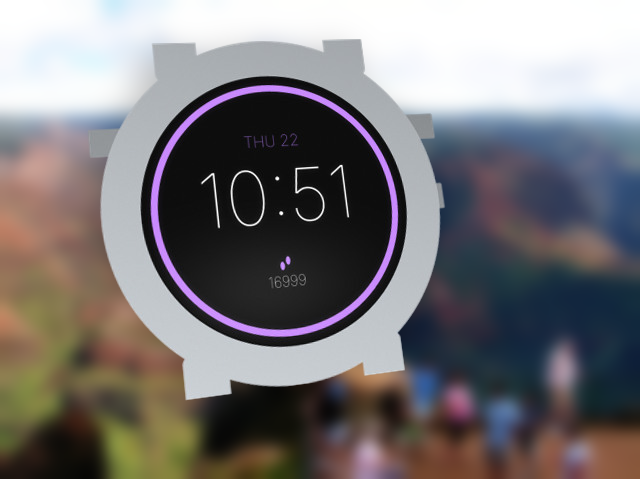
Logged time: {"hour": 10, "minute": 51}
